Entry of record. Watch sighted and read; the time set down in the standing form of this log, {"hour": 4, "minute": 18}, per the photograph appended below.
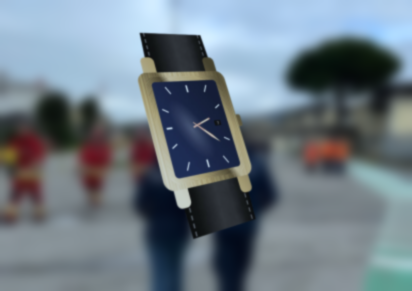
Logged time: {"hour": 2, "minute": 22}
